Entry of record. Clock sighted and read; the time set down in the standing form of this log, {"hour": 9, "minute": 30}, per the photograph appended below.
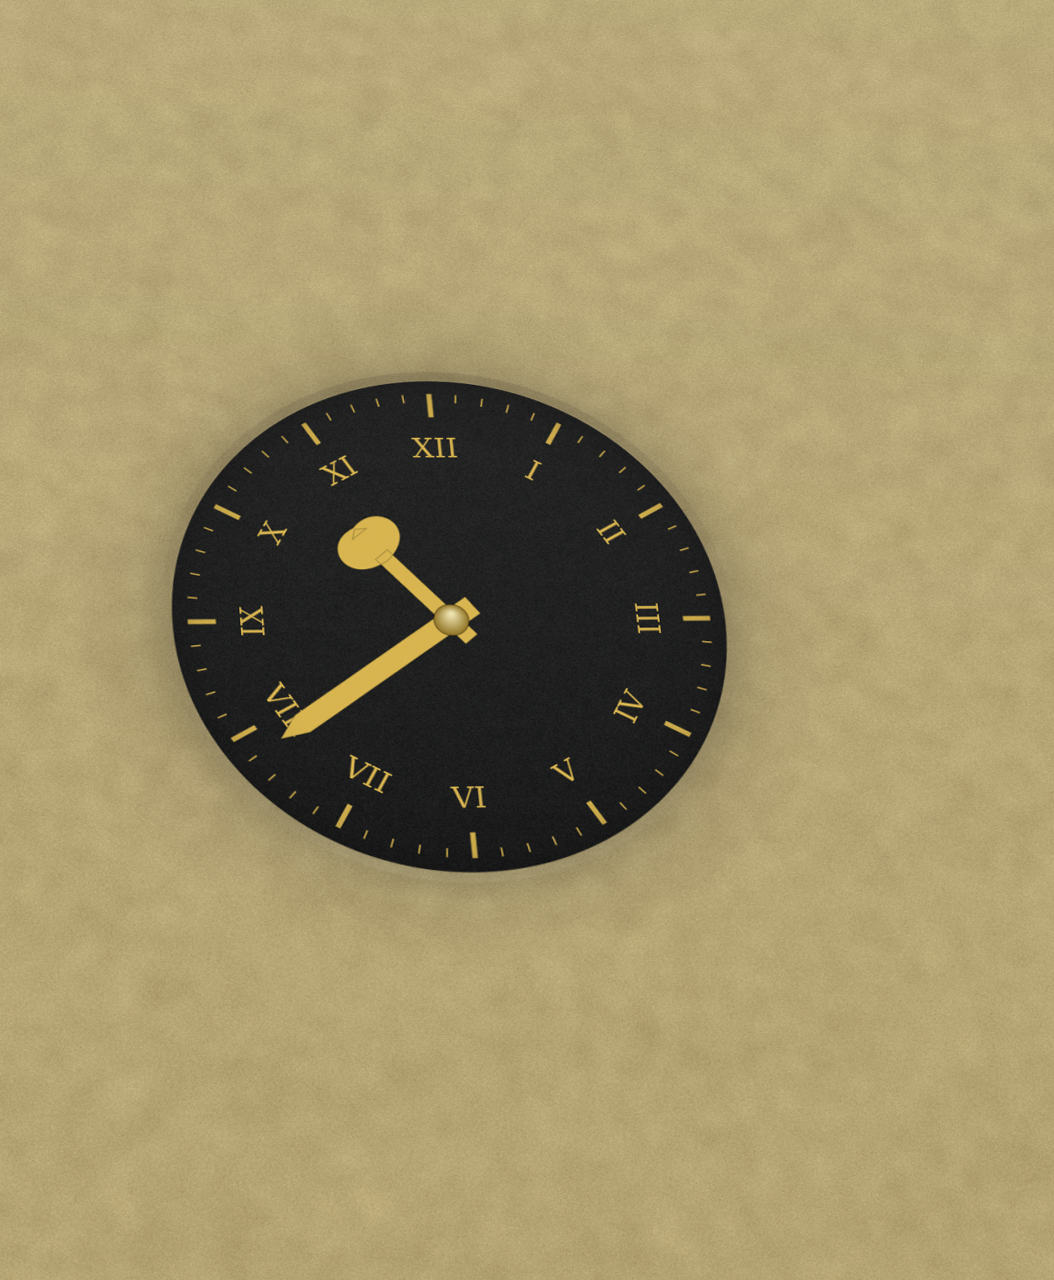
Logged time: {"hour": 10, "minute": 39}
